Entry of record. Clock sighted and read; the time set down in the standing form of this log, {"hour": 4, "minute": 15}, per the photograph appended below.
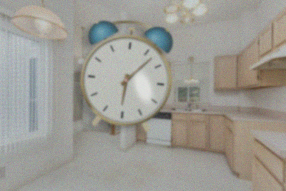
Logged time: {"hour": 6, "minute": 7}
